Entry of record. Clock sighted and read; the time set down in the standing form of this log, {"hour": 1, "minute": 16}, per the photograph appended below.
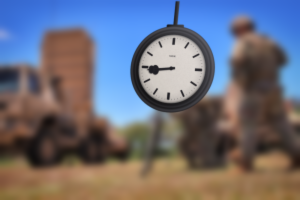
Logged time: {"hour": 8, "minute": 44}
